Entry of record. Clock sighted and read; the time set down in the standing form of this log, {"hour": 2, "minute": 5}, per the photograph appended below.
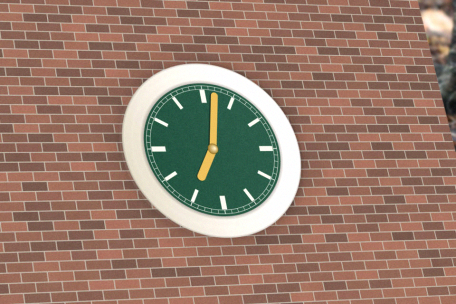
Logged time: {"hour": 7, "minute": 2}
